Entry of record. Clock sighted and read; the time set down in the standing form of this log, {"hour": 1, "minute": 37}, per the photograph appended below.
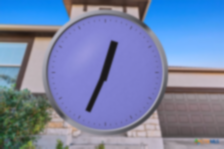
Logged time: {"hour": 12, "minute": 34}
